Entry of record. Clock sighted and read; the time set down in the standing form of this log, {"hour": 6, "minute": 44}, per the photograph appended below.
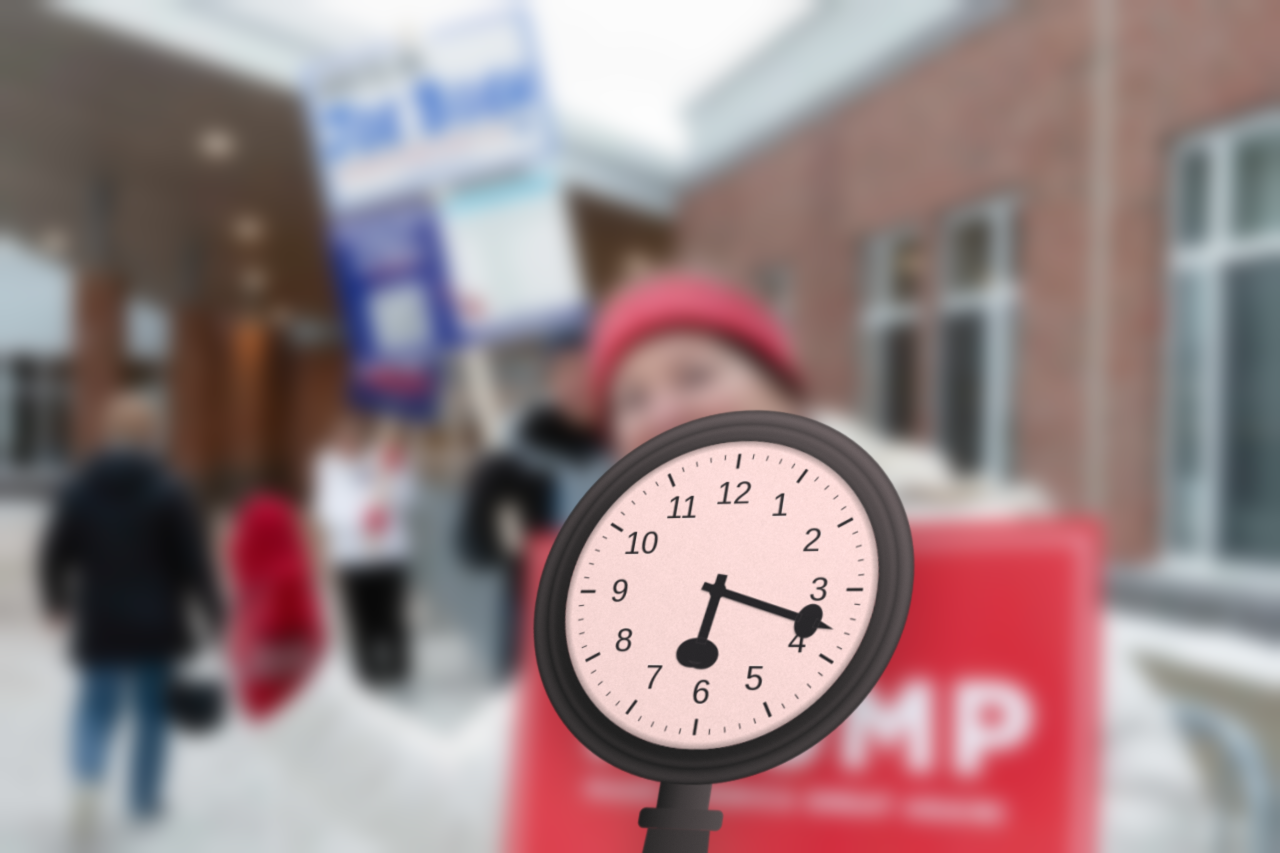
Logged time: {"hour": 6, "minute": 18}
